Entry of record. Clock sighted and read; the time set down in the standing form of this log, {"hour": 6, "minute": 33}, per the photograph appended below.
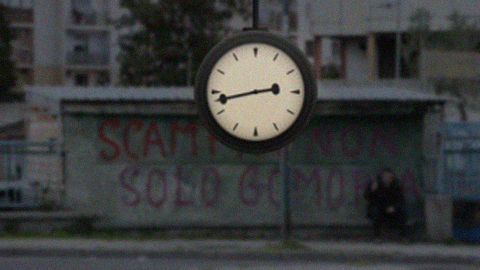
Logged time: {"hour": 2, "minute": 43}
